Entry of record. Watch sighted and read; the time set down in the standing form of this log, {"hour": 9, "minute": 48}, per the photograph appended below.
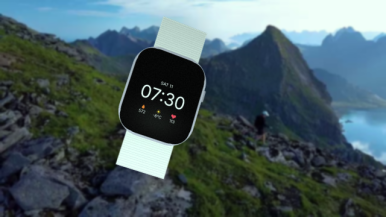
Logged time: {"hour": 7, "minute": 30}
